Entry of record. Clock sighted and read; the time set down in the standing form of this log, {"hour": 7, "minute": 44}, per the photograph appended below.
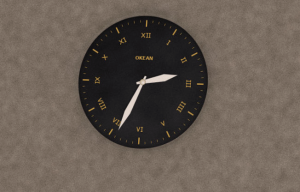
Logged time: {"hour": 2, "minute": 34}
